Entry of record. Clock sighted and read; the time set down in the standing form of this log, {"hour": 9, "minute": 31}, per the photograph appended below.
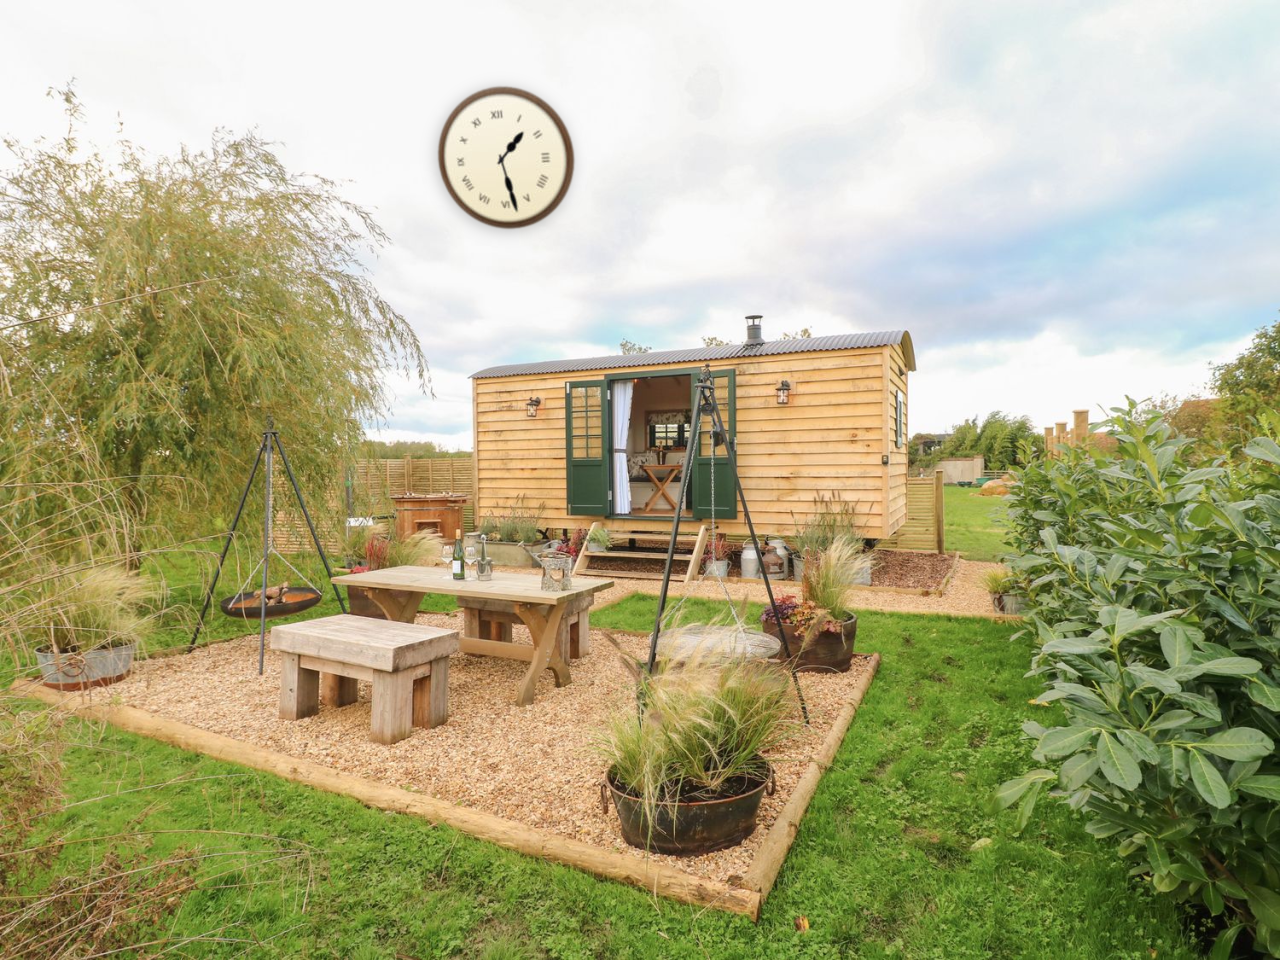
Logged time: {"hour": 1, "minute": 28}
